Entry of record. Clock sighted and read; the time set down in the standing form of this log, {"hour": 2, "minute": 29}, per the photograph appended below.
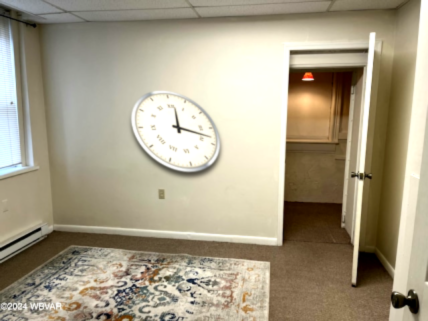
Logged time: {"hour": 12, "minute": 18}
